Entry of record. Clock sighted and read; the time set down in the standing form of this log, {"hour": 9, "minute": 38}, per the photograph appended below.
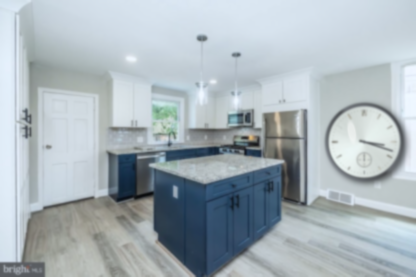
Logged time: {"hour": 3, "minute": 18}
